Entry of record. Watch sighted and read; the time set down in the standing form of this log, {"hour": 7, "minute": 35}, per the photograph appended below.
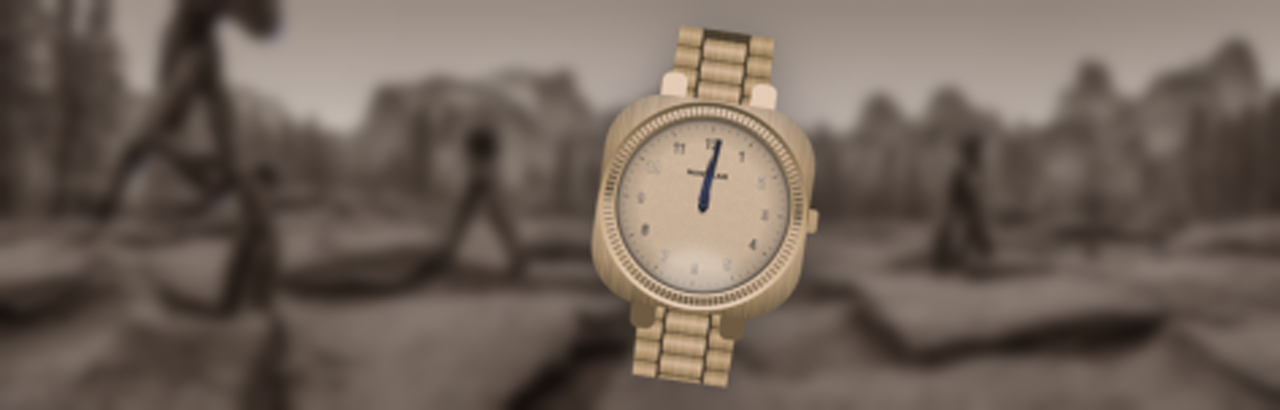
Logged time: {"hour": 12, "minute": 1}
